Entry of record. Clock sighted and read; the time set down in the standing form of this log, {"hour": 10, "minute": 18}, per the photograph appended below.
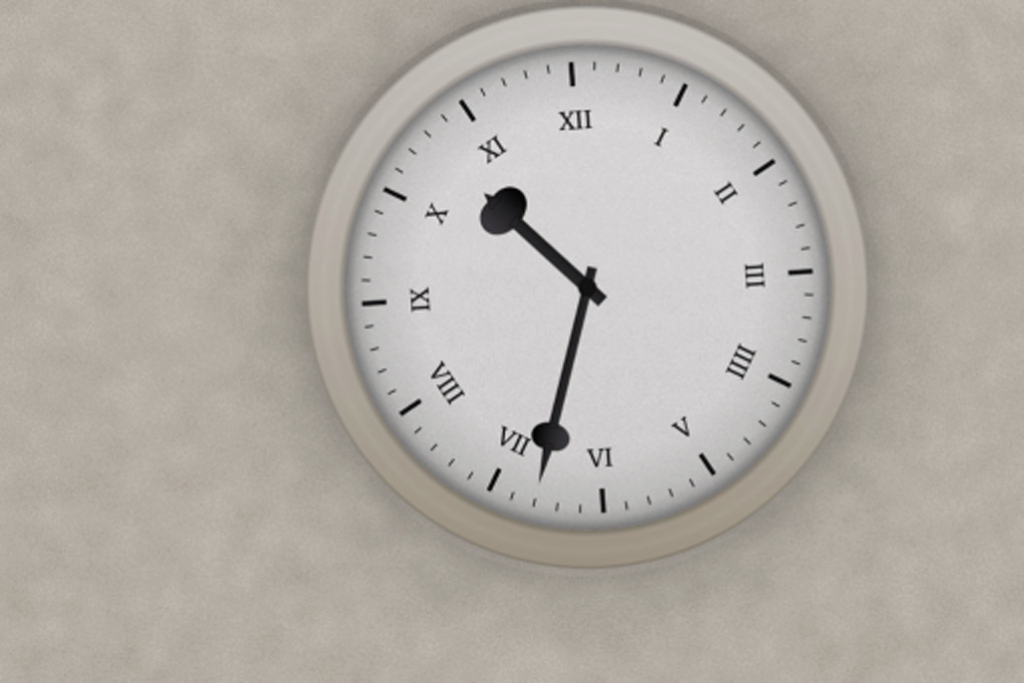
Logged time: {"hour": 10, "minute": 33}
